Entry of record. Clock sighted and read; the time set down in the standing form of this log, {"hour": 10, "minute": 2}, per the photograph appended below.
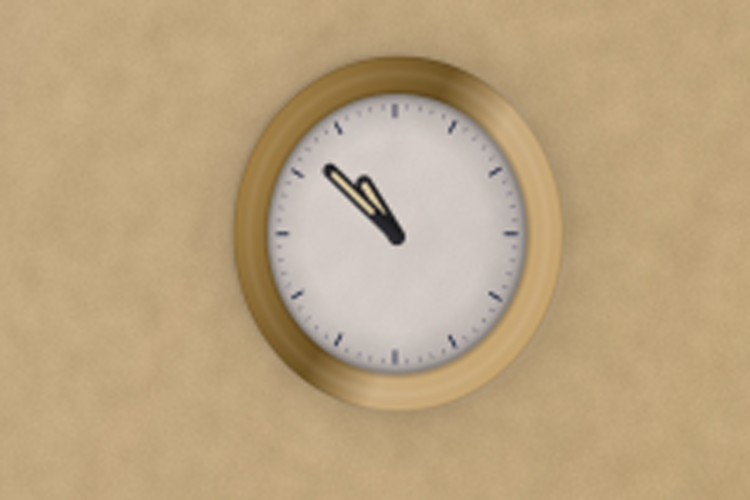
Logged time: {"hour": 10, "minute": 52}
